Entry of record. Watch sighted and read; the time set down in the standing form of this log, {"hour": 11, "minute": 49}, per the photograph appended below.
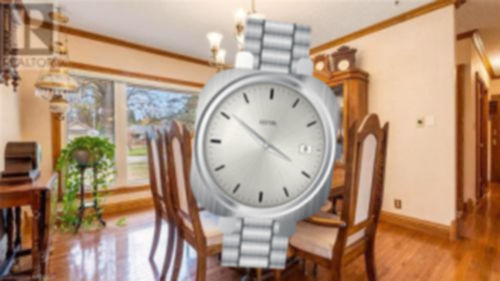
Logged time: {"hour": 3, "minute": 51}
